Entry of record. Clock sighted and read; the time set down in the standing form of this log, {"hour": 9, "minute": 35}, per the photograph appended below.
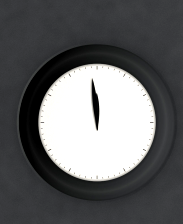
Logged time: {"hour": 11, "minute": 59}
